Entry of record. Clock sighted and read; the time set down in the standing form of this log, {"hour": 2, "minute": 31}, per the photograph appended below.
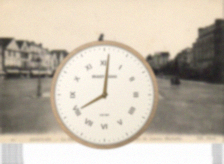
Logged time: {"hour": 8, "minute": 1}
